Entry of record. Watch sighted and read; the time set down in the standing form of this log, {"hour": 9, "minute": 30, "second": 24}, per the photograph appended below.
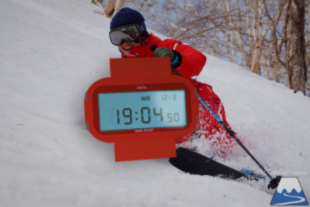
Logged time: {"hour": 19, "minute": 4, "second": 50}
